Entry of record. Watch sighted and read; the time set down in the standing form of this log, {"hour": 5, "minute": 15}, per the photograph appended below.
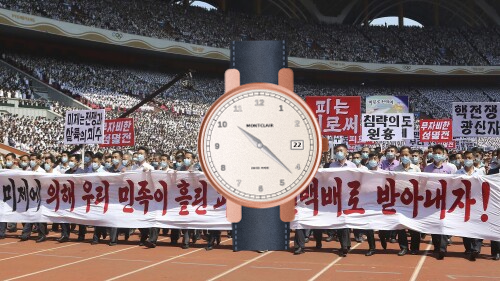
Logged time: {"hour": 10, "minute": 22}
